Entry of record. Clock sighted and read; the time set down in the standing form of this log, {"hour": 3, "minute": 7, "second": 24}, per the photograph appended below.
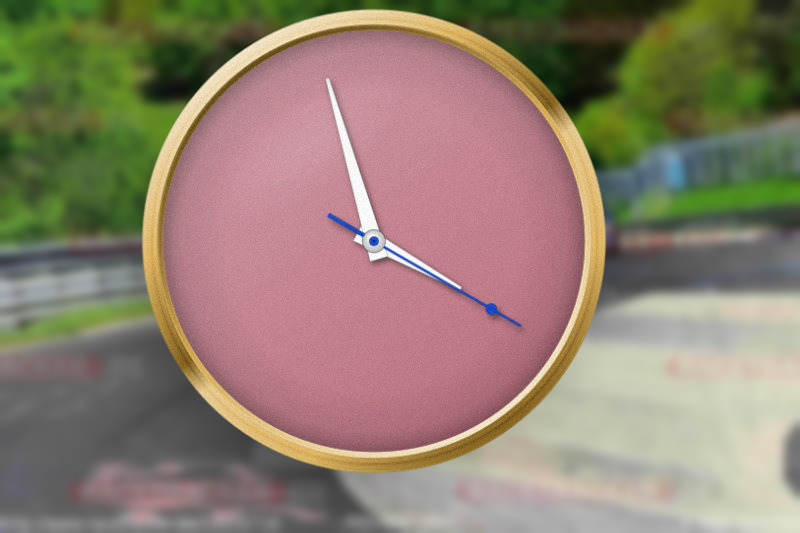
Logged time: {"hour": 3, "minute": 57, "second": 20}
